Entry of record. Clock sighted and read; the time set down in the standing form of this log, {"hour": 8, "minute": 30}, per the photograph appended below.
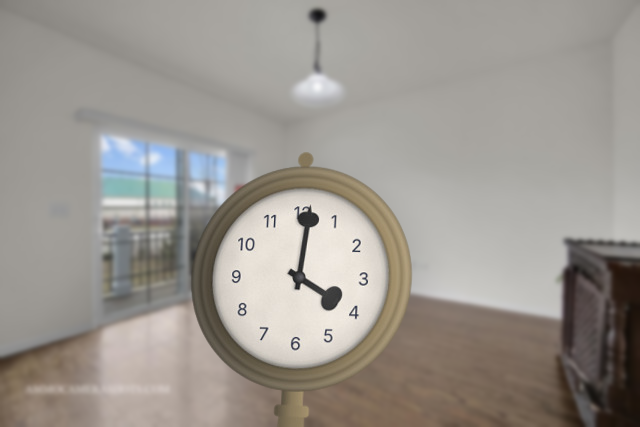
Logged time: {"hour": 4, "minute": 1}
